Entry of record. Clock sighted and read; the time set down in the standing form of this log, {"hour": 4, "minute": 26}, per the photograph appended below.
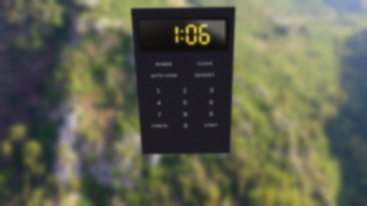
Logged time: {"hour": 1, "minute": 6}
